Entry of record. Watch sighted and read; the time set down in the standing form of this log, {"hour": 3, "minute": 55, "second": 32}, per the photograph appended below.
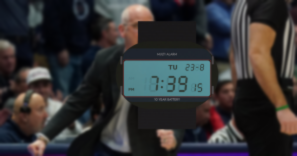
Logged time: {"hour": 7, "minute": 39, "second": 15}
